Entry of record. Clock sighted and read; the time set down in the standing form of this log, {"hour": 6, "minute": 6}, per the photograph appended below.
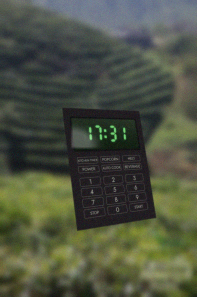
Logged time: {"hour": 17, "minute": 31}
